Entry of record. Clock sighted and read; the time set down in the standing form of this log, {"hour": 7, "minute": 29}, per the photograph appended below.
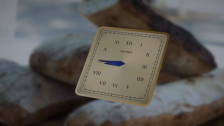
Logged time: {"hour": 8, "minute": 45}
